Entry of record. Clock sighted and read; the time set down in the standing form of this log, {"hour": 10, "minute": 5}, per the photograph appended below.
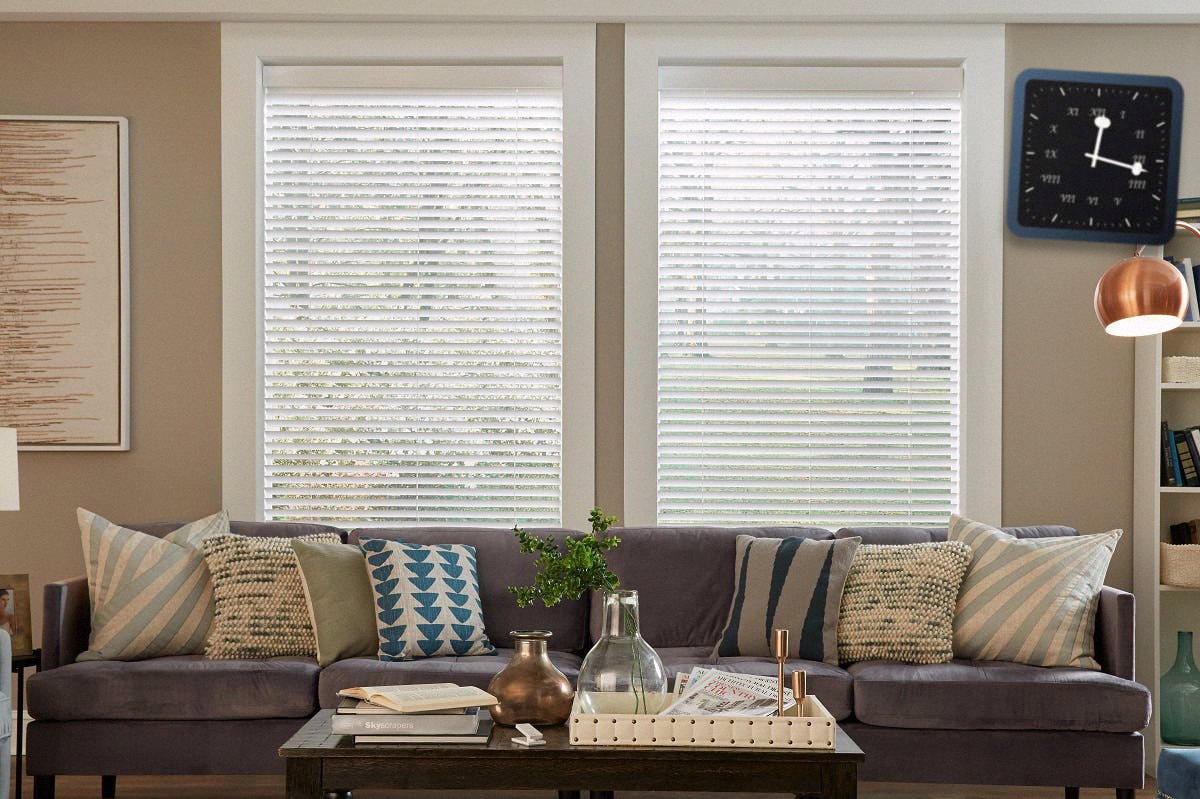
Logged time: {"hour": 12, "minute": 17}
